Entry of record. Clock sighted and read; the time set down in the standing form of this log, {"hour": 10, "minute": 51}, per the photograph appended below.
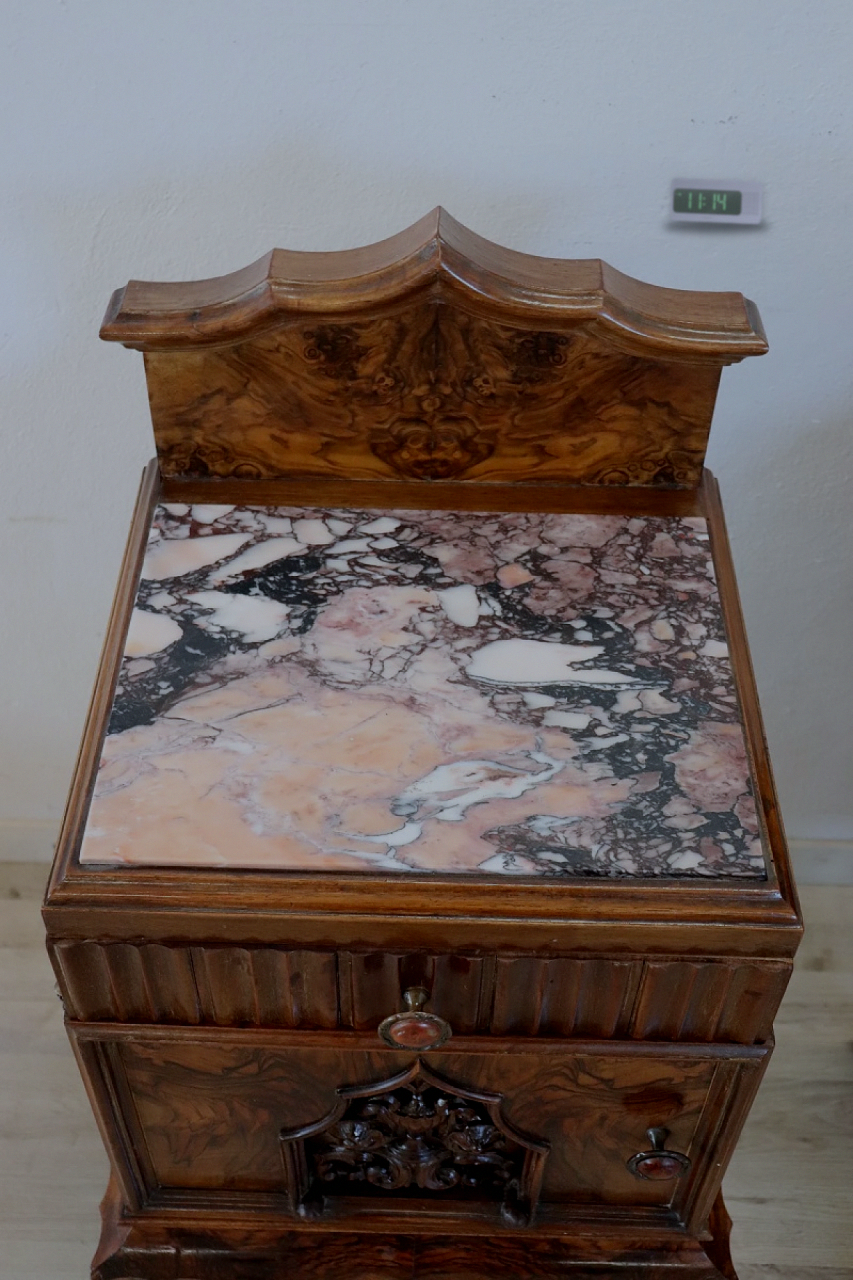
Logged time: {"hour": 11, "minute": 14}
